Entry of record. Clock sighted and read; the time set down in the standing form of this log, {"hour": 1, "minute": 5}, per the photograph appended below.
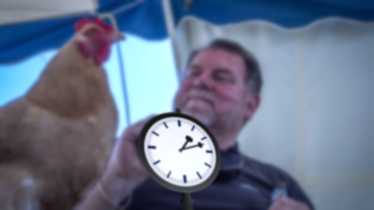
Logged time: {"hour": 1, "minute": 12}
